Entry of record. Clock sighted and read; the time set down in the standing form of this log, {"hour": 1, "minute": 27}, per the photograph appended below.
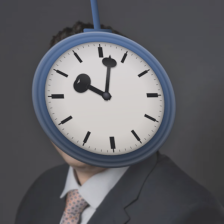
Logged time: {"hour": 10, "minute": 2}
